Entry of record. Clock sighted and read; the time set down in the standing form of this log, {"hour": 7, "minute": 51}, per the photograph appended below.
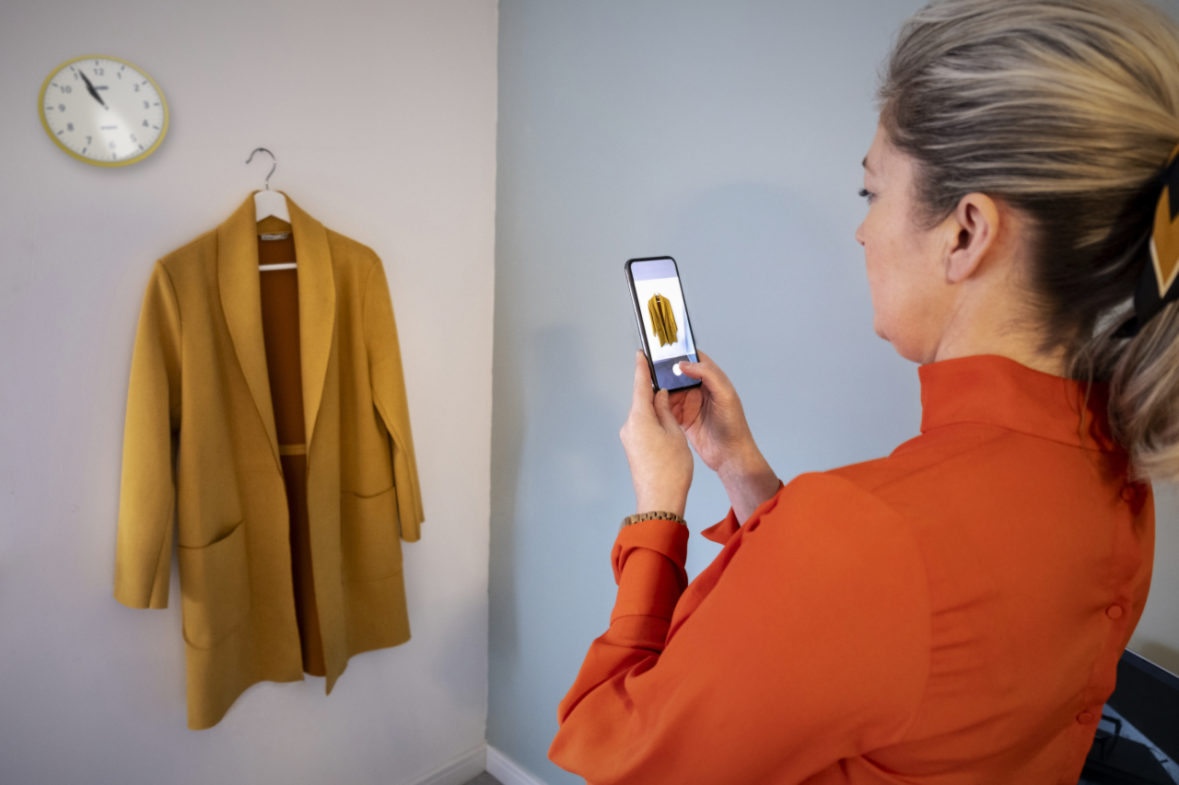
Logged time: {"hour": 10, "minute": 56}
